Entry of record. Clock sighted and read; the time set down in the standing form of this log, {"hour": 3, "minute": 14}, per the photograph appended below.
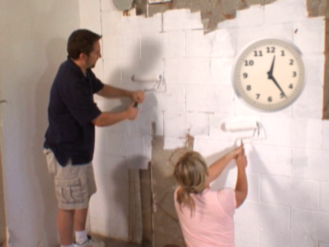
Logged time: {"hour": 12, "minute": 24}
